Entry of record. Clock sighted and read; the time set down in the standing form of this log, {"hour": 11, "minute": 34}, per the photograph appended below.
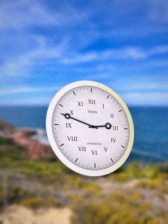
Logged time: {"hour": 2, "minute": 48}
